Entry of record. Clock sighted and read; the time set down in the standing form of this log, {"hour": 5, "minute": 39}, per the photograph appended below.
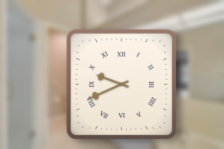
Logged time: {"hour": 9, "minute": 41}
